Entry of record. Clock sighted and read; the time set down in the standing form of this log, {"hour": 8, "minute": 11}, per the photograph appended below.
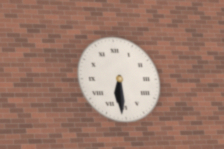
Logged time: {"hour": 6, "minute": 31}
